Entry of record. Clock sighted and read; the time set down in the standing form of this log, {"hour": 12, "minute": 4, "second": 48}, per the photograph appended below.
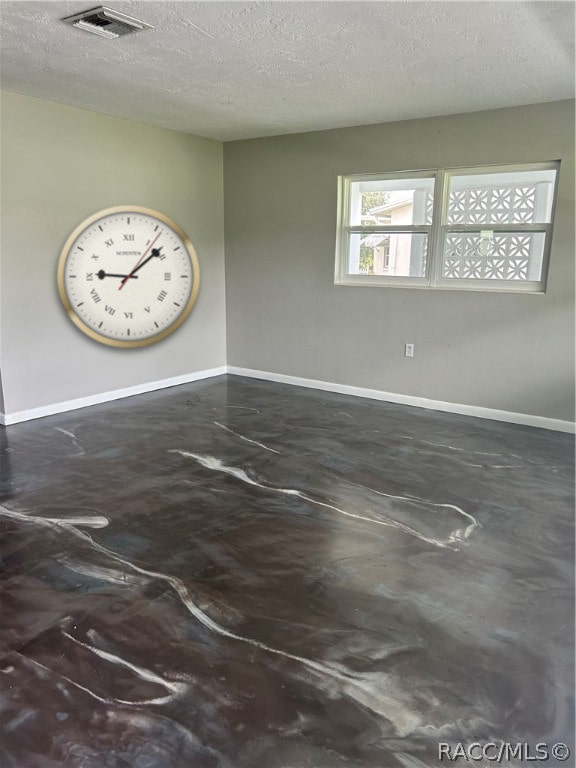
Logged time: {"hour": 9, "minute": 8, "second": 6}
